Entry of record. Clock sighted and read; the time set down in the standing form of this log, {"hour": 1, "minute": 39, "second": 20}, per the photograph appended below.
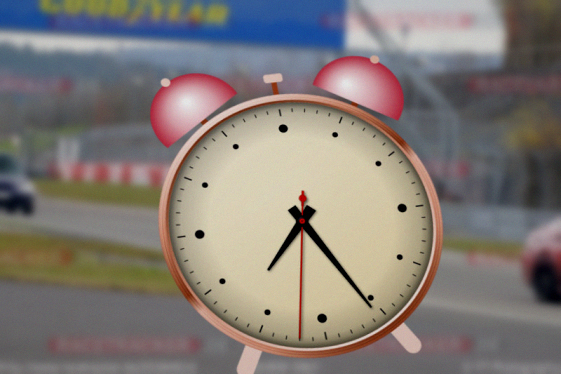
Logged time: {"hour": 7, "minute": 25, "second": 32}
